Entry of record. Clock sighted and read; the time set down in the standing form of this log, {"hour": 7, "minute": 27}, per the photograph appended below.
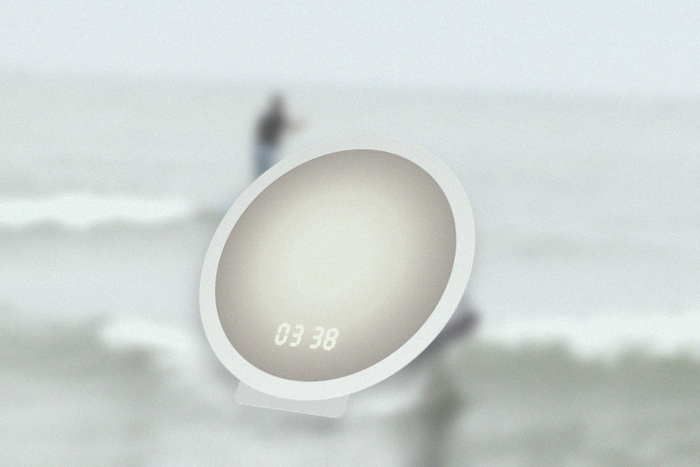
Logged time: {"hour": 3, "minute": 38}
